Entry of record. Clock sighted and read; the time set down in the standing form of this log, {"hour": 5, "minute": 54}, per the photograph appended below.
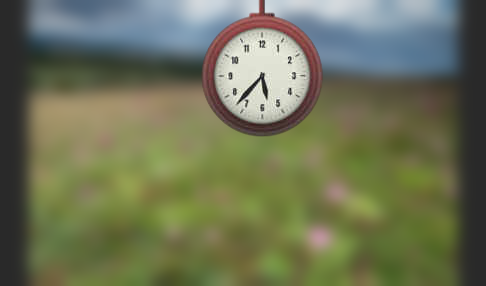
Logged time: {"hour": 5, "minute": 37}
